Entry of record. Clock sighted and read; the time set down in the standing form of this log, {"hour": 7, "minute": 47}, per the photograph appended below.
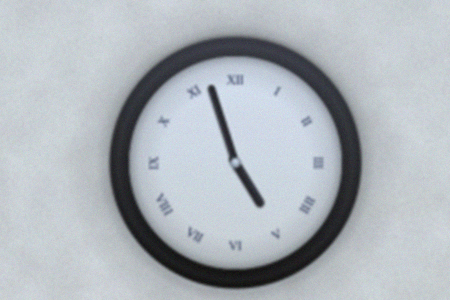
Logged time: {"hour": 4, "minute": 57}
